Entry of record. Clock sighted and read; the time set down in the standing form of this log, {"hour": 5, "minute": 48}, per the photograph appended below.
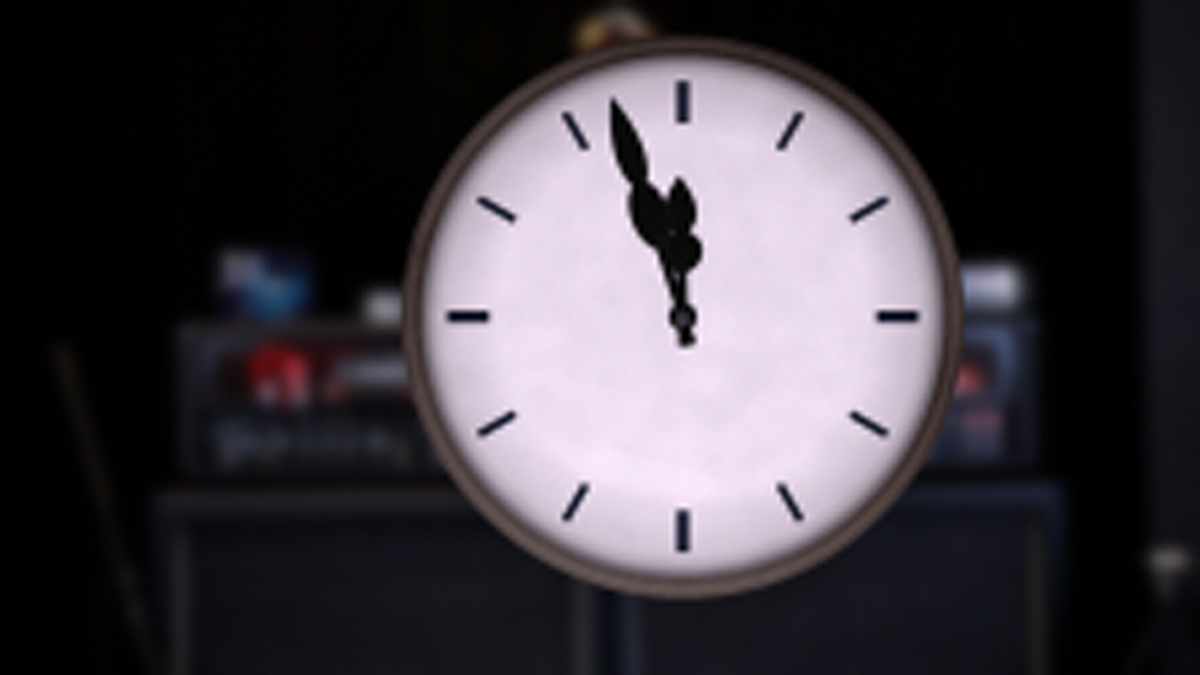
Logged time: {"hour": 11, "minute": 57}
